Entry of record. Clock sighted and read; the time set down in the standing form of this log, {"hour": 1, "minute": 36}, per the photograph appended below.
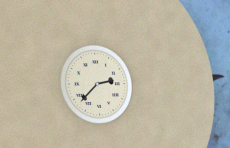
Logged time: {"hour": 2, "minute": 38}
